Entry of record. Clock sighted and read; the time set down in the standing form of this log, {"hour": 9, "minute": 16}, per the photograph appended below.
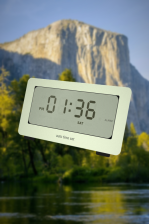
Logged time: {"hour": 1, "minute": 36}
